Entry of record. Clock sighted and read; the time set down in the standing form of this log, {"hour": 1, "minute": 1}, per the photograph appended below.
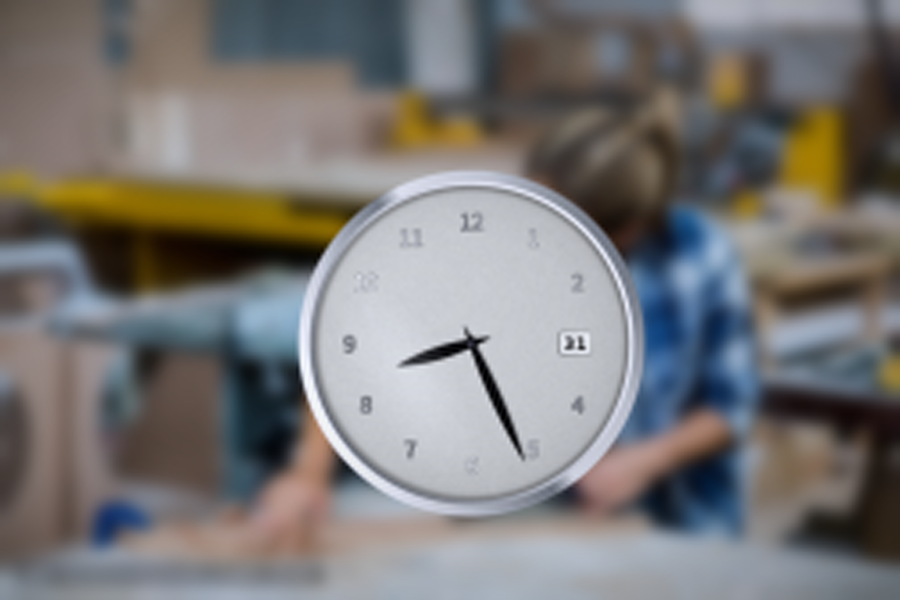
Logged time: {"hour": 8, "minute": 26}
